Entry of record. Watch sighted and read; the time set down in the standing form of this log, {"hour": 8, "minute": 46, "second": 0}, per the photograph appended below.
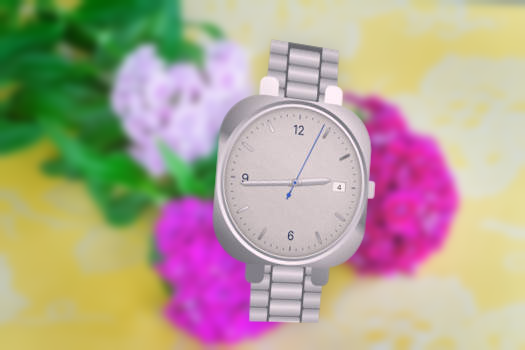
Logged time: {"hour": 2, "minute": 44, "second": 4}
